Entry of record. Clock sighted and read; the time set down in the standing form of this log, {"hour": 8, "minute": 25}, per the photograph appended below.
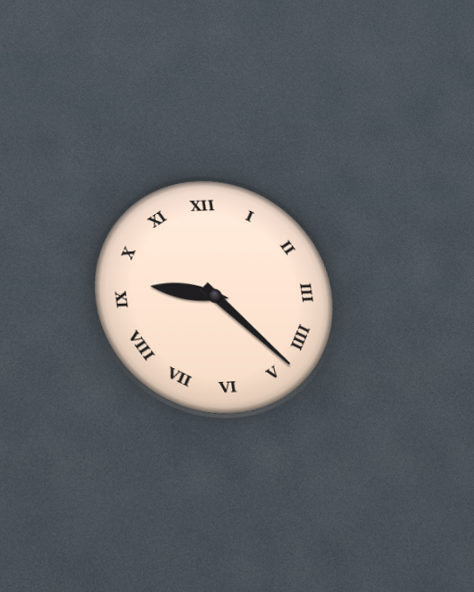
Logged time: {"hour": 9, "minute": 23}
